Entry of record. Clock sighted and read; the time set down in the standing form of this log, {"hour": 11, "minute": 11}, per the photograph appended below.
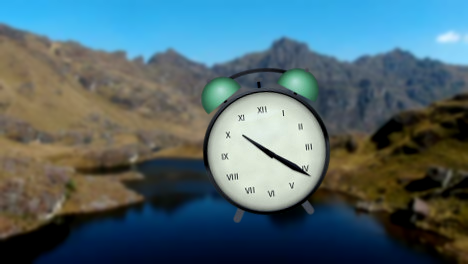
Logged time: {"hour": 10, "minute": 21}
